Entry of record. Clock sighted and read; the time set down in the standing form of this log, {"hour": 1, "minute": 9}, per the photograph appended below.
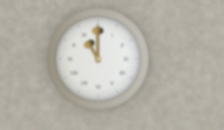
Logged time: {"hour": 11, "minute": 0}
